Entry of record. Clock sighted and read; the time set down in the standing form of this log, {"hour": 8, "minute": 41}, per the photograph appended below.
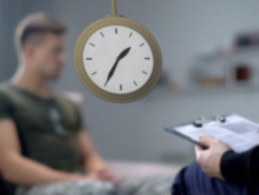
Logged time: {"hour": 1, "minute": 35}
